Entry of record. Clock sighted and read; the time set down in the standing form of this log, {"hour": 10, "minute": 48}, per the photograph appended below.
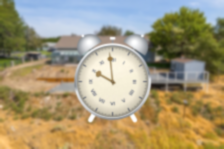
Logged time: {"hour": 9, "minute": 59}
